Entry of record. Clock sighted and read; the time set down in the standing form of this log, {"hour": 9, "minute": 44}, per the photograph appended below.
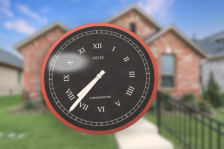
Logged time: {"hour": 7, "minute": 37}
